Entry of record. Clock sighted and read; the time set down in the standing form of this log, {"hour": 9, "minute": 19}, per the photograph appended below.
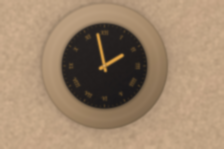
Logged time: {"hour": 1, "minute": 58}
